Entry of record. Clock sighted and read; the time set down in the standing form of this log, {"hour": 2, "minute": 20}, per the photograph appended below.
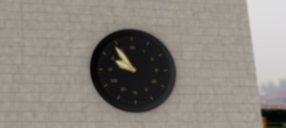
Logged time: {"hour": 9, "minute": 54}
